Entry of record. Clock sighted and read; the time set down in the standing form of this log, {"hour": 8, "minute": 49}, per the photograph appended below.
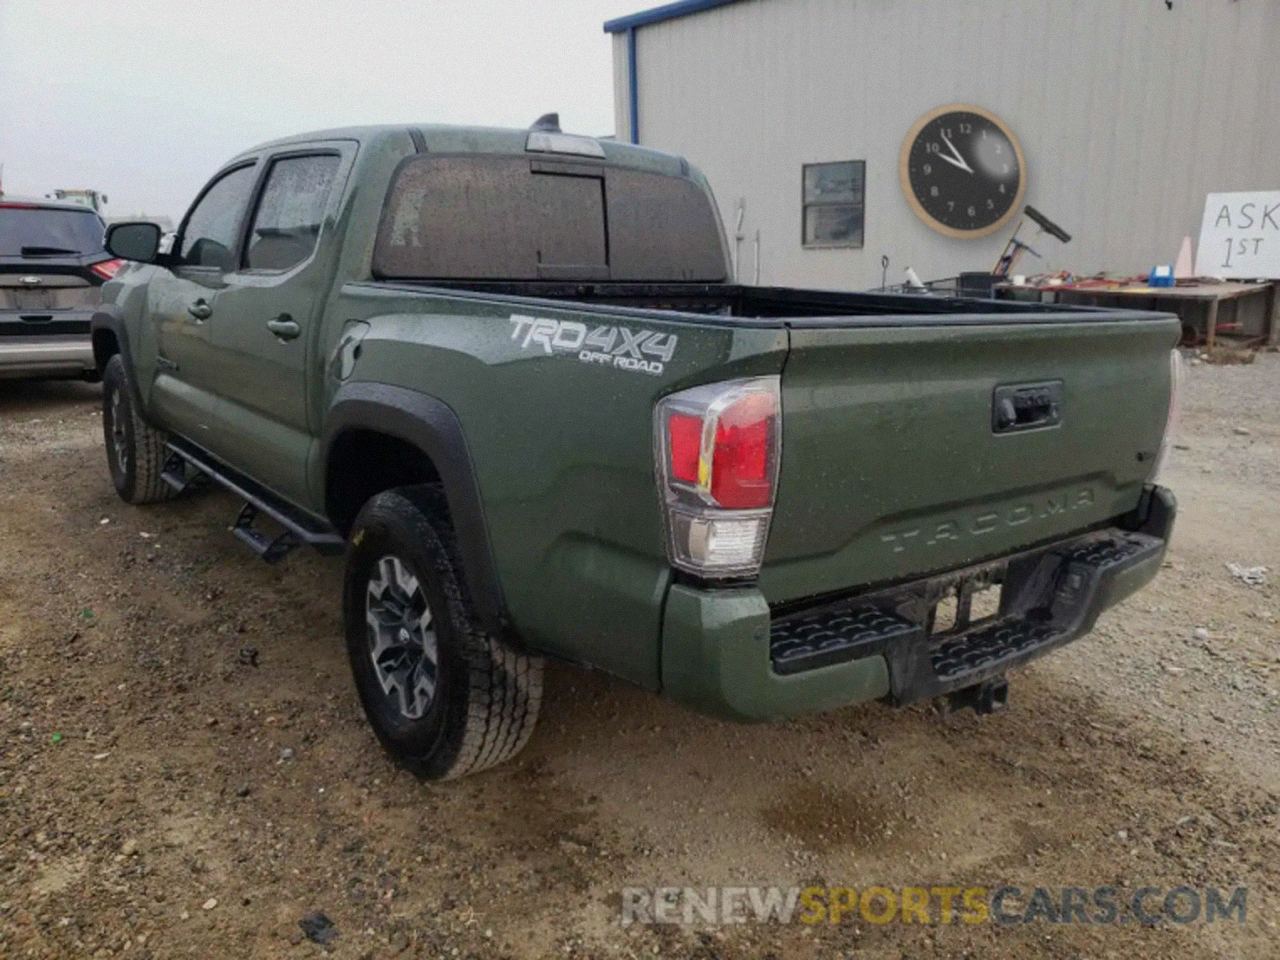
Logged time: {"hour": 9, "minute": 54}
